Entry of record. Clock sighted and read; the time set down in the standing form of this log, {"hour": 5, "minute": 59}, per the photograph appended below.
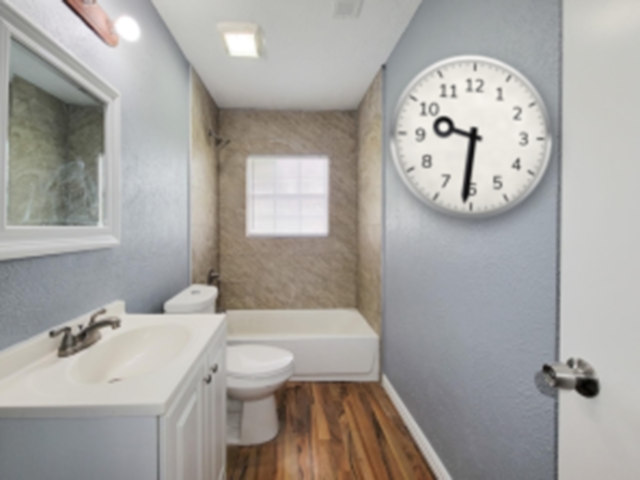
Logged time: {"hour": 9, "minute": 31}
